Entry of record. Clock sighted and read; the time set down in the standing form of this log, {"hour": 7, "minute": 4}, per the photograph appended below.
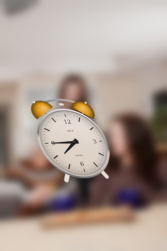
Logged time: {"hour": 7, "minute": 45}
